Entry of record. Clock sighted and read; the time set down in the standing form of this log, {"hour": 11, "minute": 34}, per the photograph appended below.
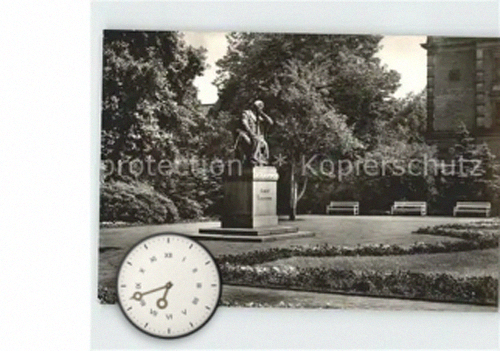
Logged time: {"hour": 6, "minute": 42}
